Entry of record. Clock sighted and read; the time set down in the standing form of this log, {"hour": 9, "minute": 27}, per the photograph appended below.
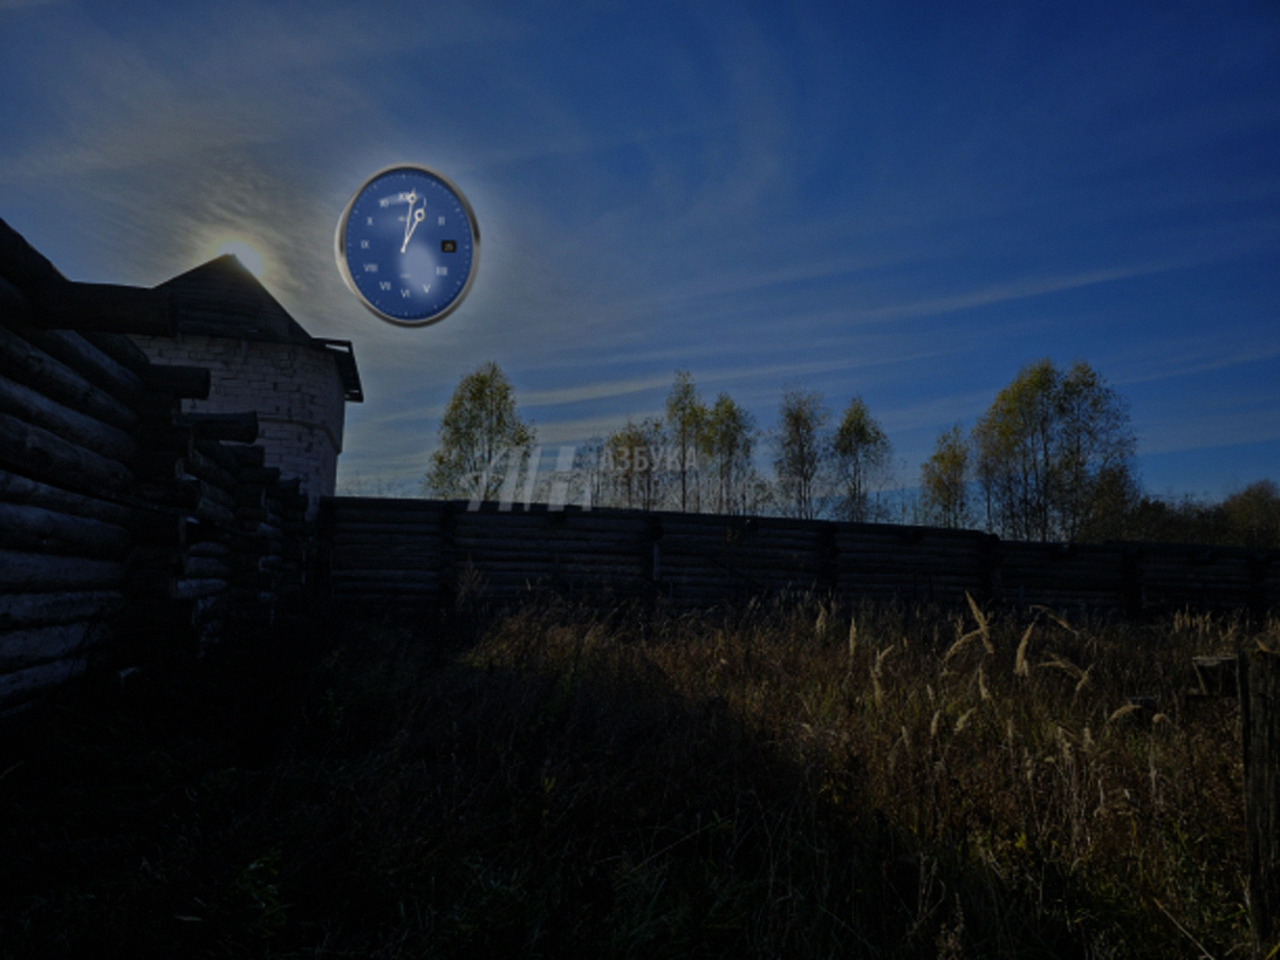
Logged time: {"hour": 1, "minute": 2}
